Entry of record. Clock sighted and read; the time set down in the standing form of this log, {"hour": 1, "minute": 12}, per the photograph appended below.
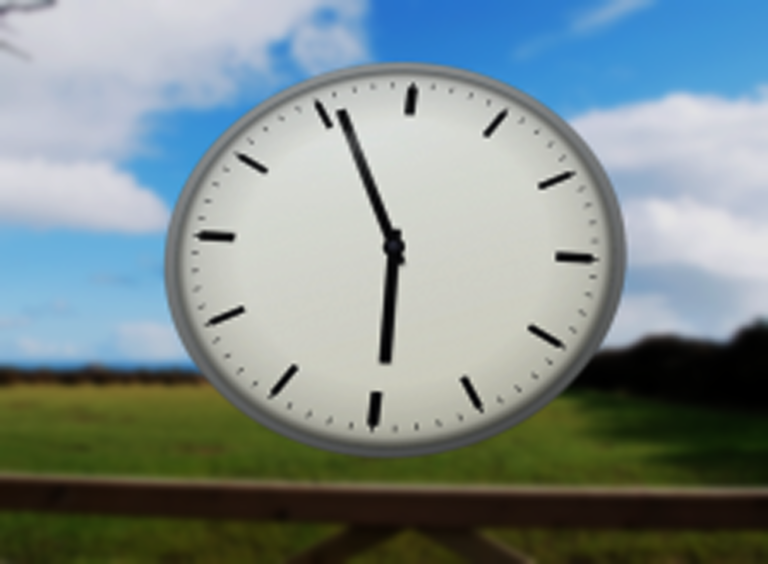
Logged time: {"hour": 5, "minute": 56}
